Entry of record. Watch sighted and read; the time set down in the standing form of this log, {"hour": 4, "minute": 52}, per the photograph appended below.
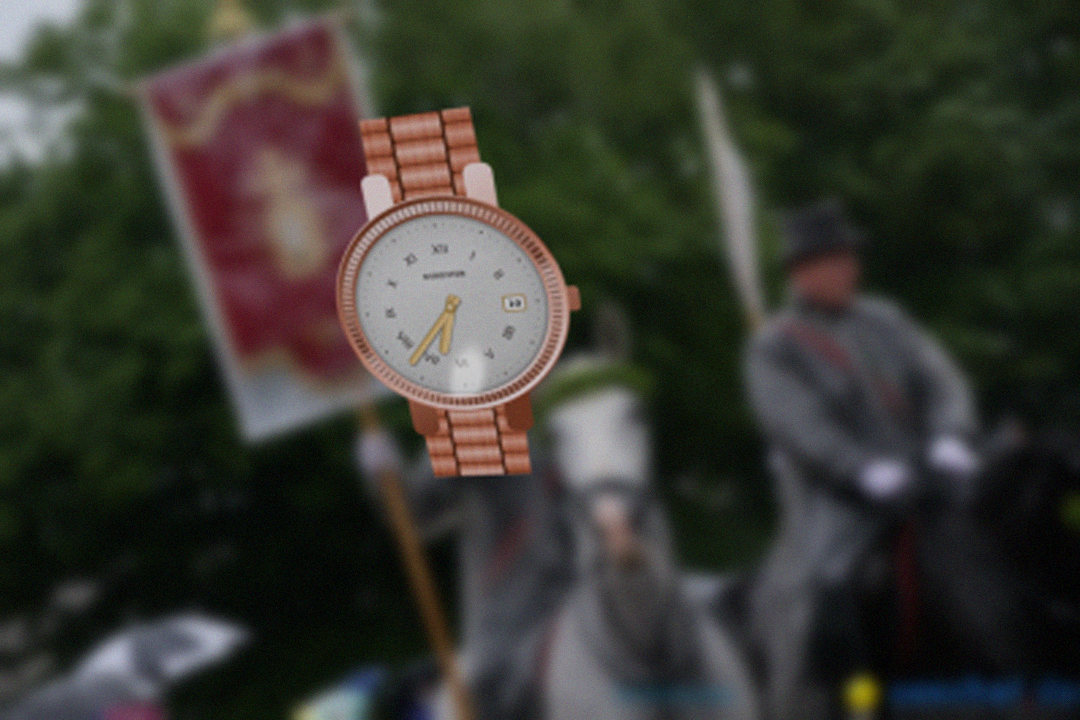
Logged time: {"hour": 6, "minute": 37}
